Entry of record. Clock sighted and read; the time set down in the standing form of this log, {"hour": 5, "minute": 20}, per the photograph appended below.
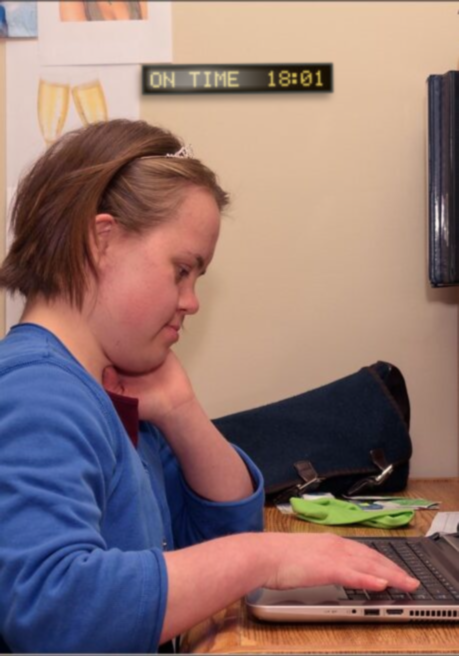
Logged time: {"hour": 18, "minute": 1}
